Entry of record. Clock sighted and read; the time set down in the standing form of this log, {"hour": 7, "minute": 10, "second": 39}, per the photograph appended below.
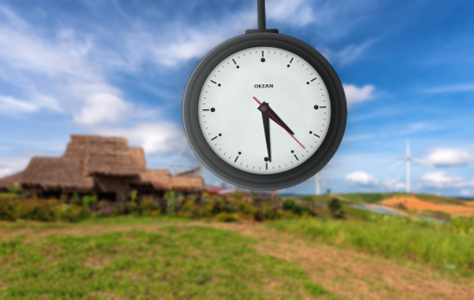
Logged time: {"hour": 4, "minute": 29, "second": 23}
